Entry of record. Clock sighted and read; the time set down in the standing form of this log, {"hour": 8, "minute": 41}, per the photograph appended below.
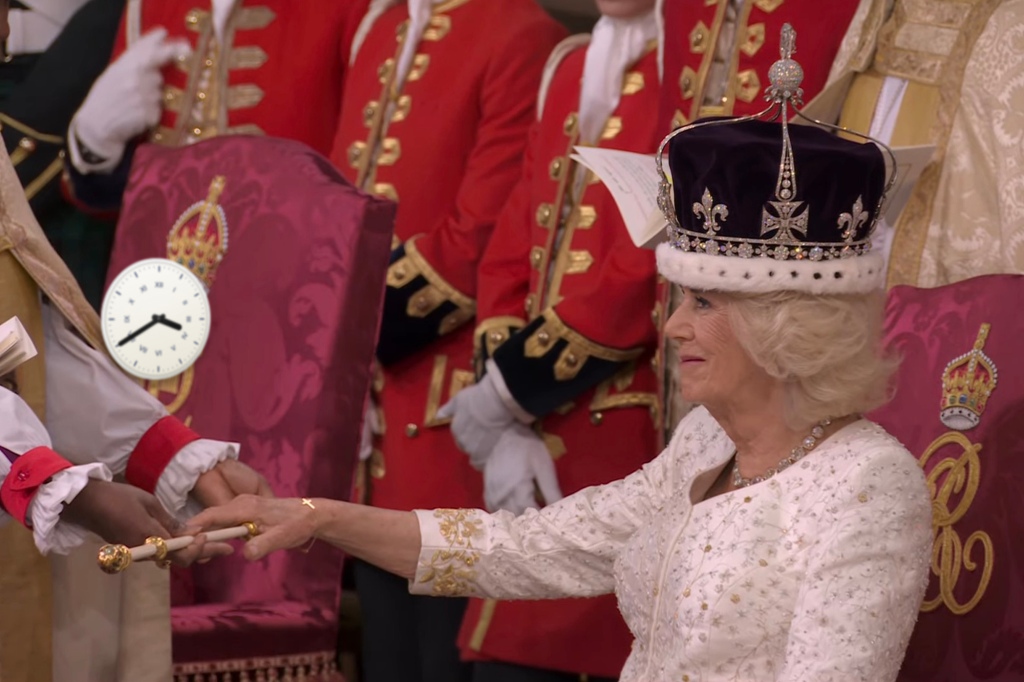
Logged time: {"hour": 3, "minute": 40}
